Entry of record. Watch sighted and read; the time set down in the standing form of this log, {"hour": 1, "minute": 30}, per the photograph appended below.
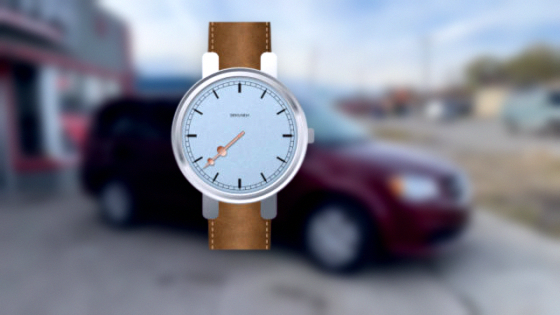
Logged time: {"hour": 7, "minute": 38}
